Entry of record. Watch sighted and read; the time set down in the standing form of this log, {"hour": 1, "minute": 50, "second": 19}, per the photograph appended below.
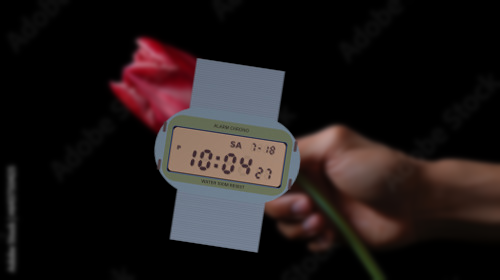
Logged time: {"hour": 10, "minute": 4, "second": 27}
